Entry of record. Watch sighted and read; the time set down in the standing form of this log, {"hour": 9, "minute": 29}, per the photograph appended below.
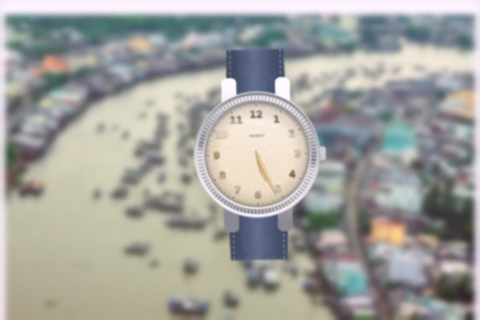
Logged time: {"hour": 5, "minute": 26}
